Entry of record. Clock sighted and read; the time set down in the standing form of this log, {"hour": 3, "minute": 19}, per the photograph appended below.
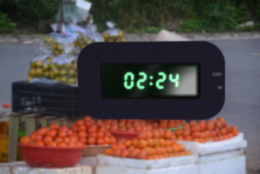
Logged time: {"hour": 2, "minute": 24}
